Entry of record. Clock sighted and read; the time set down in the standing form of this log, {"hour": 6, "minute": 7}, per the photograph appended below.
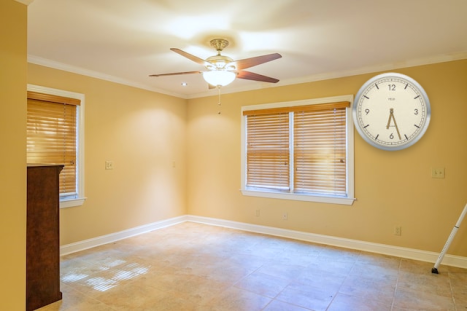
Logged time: {"hour": 6, "minute": 27}
